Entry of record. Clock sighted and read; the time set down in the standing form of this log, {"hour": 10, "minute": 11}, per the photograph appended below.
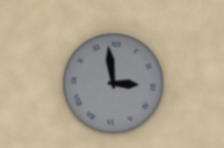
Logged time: {"hour": 2, "minute": 58}
